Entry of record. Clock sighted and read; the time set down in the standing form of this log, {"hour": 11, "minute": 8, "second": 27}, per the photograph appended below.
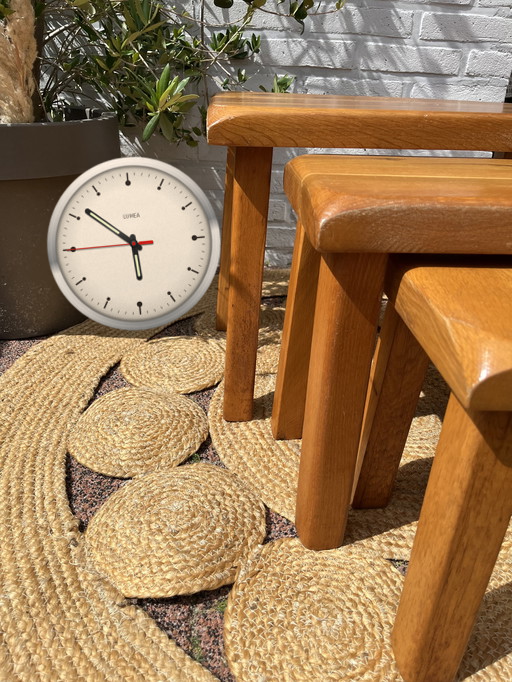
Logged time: {"hour": 5, "minute": 51, "second": 45}
